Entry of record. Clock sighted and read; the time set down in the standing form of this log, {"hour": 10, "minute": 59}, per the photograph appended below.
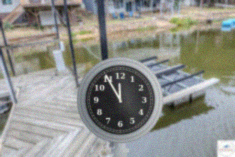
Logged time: {"hour": 11, "minute": 55}
